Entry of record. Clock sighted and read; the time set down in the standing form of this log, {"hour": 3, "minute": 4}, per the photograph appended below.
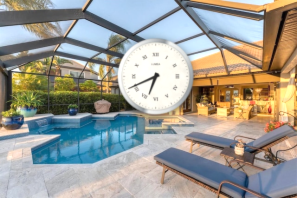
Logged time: {"hour": 6, "minute": 41}
